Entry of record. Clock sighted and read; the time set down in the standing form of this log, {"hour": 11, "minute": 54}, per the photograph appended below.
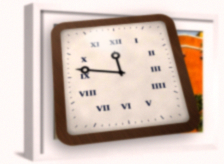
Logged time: {"hour": 11, "minute": 47}
